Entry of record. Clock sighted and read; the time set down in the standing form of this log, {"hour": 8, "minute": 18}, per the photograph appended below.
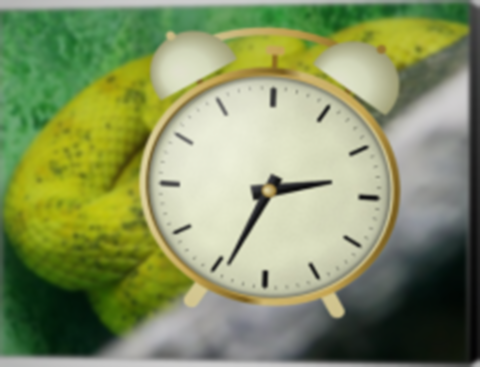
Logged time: {"hour": 2, "minute": 34}
